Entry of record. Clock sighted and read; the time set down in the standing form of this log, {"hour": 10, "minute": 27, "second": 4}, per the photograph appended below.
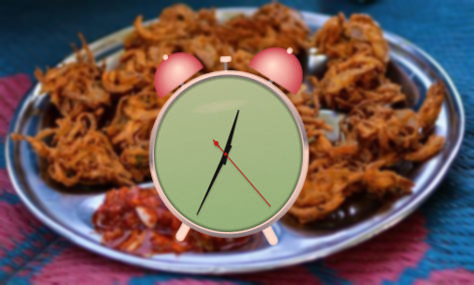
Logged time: {"hour": 12, "minute": 34, "second": 23}
